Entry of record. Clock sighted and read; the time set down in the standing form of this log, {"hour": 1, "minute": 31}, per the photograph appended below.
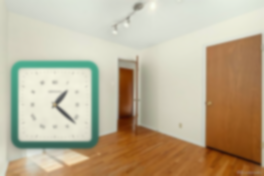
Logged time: {"hour": 1, "minute": 22}
